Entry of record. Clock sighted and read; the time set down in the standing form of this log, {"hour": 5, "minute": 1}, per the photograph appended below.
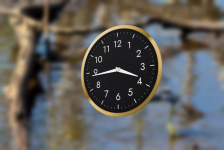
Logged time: {"hour": 3, "minute": 44}
